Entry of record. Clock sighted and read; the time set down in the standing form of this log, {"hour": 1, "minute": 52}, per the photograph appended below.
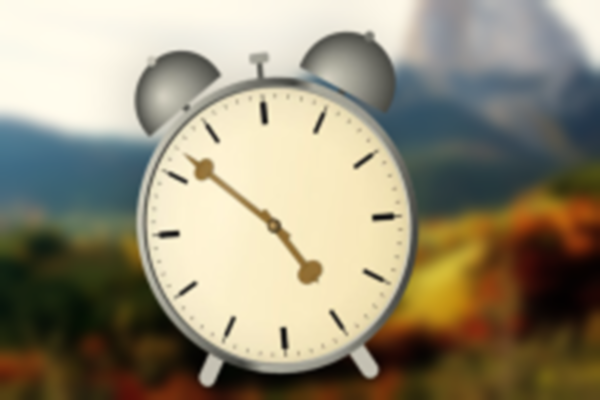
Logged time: {"hour": 4, "minute": 52}
